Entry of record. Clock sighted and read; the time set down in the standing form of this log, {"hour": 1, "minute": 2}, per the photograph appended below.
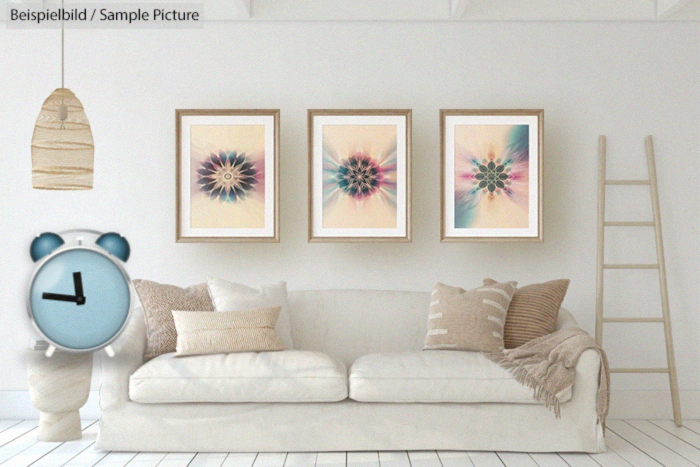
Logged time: {"hour": 11, "minute": 46}
